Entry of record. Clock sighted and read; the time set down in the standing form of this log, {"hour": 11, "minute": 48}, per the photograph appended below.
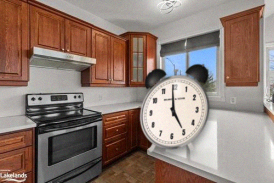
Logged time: {"hour": 4, "minute": 59}
